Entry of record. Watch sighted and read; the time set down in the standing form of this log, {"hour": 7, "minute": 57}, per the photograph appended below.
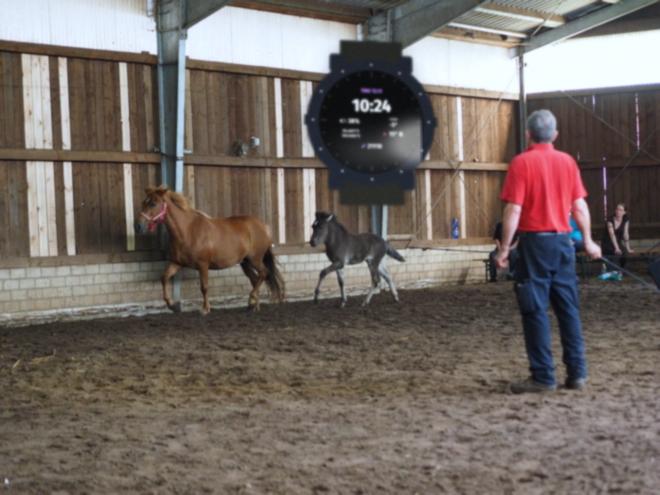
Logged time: {"hour": 10, "minute": 24}
